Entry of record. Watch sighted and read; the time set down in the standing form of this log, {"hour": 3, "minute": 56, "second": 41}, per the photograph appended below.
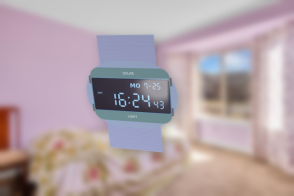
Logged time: {"hour": 16, "minute": 24, "second": 43}
